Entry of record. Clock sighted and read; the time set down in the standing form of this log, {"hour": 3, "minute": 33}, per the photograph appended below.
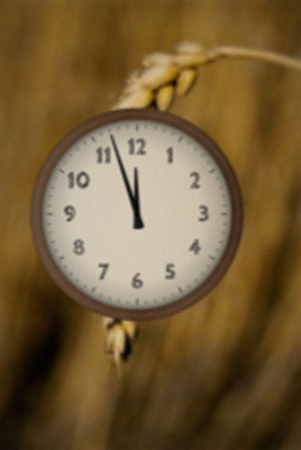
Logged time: {"hour": 11, "minute": 57}
